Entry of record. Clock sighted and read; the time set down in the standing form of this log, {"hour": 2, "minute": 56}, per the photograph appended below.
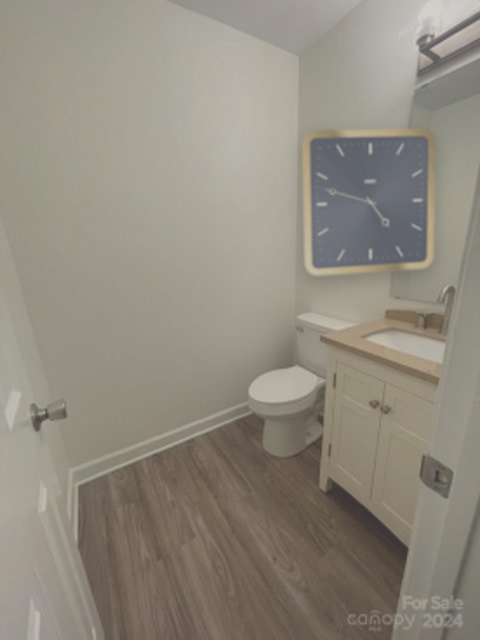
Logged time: {"hour": 4, "minute": 48}
